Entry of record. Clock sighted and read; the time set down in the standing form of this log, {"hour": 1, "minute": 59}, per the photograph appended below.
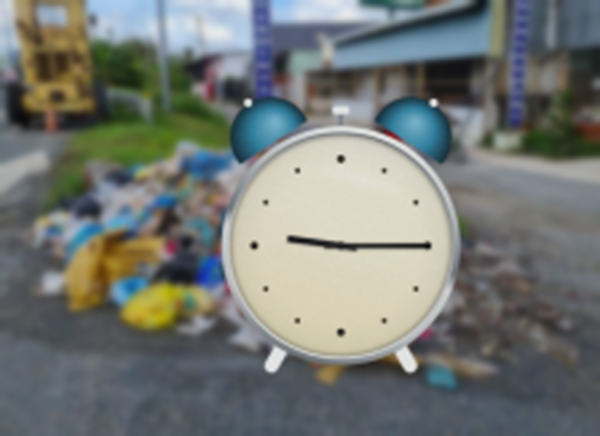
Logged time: {"hour": 9, "minute": 15}
